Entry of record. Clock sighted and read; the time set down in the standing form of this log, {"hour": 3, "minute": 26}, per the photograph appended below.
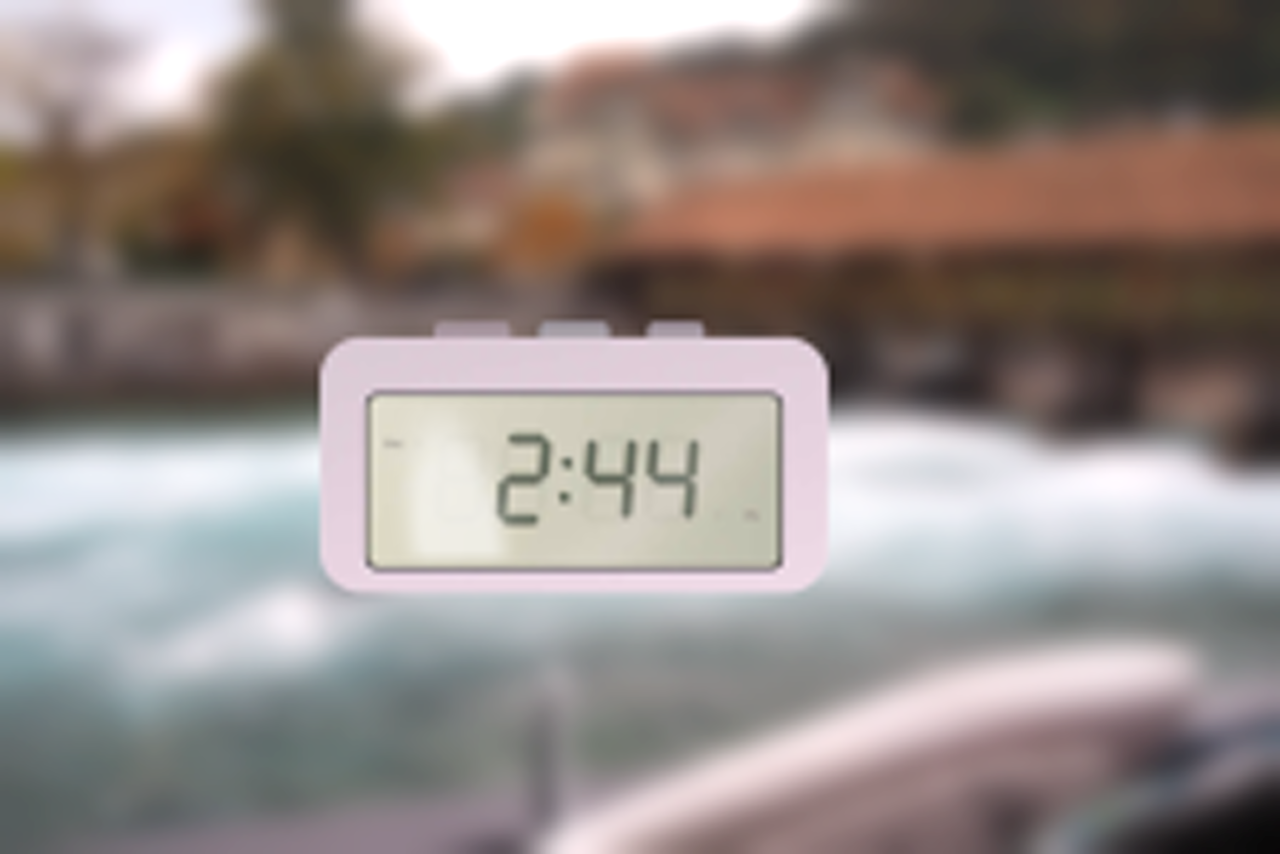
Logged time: {"hour": 2, "minute": 44}
